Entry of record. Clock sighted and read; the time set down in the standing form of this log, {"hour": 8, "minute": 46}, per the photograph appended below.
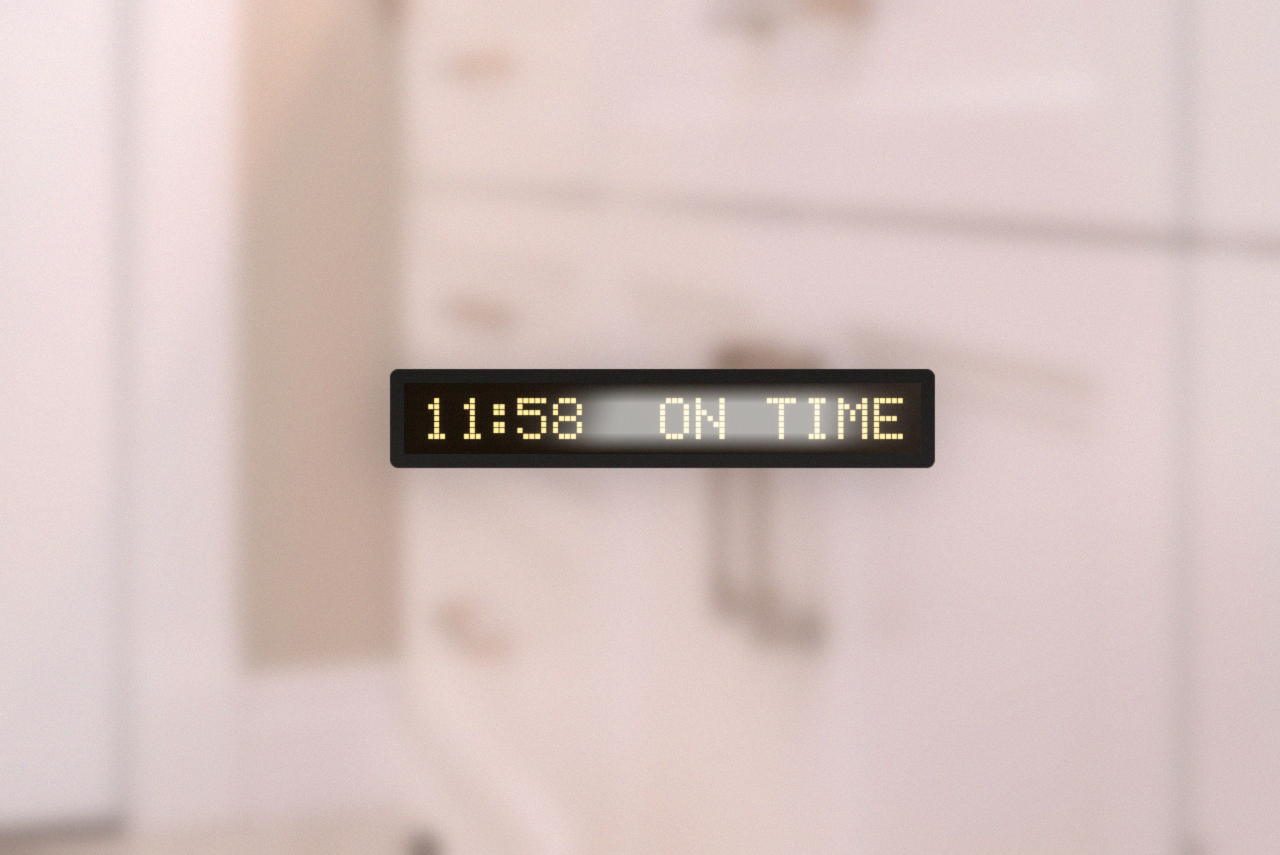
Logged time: {"hour": 11, "minute": 58}
